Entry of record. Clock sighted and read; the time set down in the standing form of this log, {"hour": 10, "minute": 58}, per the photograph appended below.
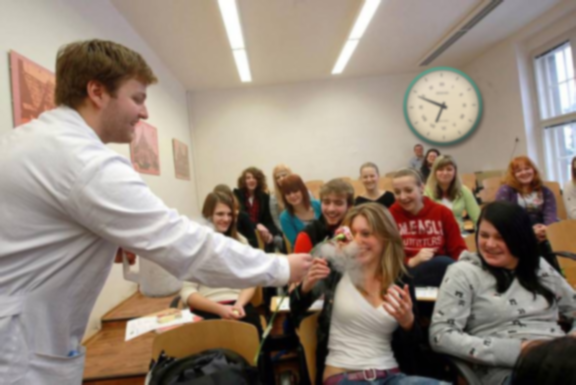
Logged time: {"hour": 6, "minute": 49}
